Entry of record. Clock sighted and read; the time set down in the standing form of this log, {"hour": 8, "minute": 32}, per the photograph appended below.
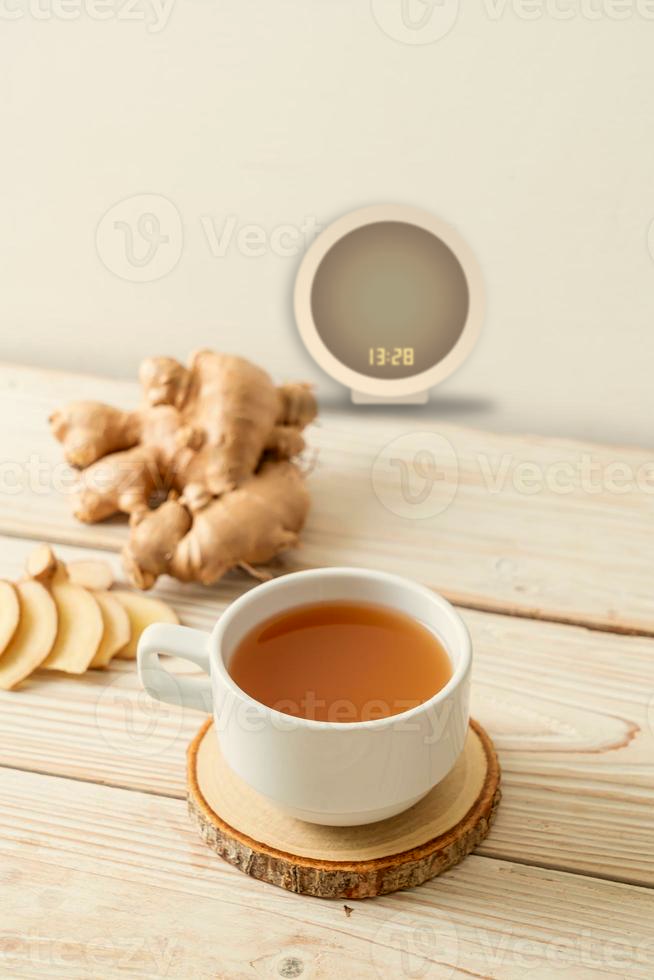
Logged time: {"hour": 13, "minute": 28}
